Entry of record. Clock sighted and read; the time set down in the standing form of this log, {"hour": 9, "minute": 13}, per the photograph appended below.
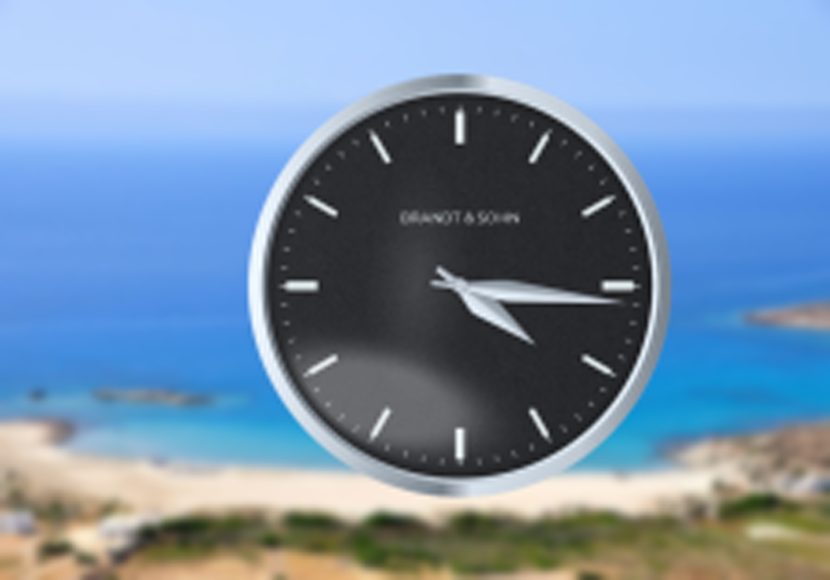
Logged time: {"hour": 4, "minute": 16}
